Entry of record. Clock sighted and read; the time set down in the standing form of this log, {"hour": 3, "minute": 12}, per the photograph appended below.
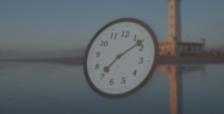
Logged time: {"hour": 7, "minute": 8}
